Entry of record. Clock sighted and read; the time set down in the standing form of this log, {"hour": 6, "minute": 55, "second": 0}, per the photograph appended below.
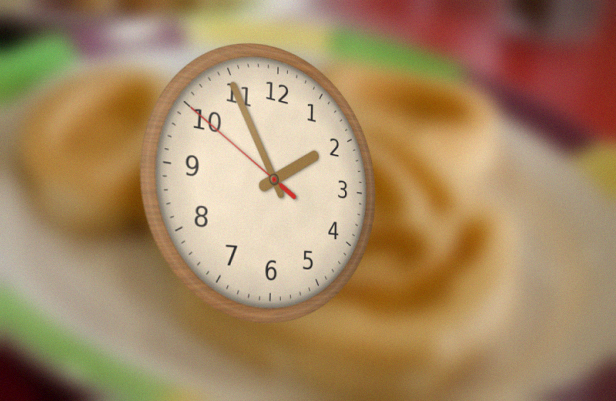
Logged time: {"hour": 1, "minute": 54, "second": 50}
